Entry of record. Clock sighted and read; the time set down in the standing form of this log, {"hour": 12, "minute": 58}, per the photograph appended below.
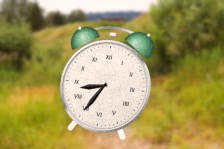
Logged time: {"hour": 8, "minute": 35}
